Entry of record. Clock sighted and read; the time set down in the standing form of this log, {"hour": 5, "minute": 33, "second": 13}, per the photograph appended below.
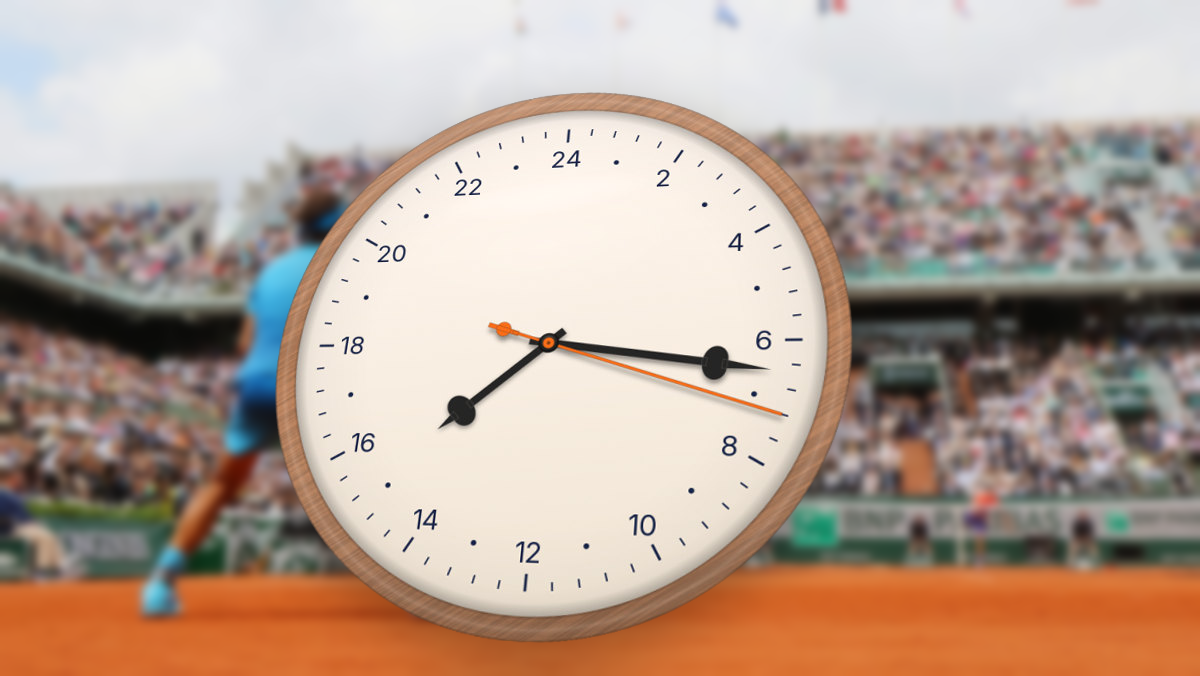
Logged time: {"hour": 15, "minute": 16, "second": 18}
